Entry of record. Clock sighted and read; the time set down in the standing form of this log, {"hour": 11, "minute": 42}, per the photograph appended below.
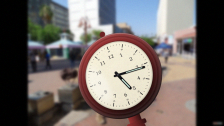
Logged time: {"hour": 5, "minute": 16}
